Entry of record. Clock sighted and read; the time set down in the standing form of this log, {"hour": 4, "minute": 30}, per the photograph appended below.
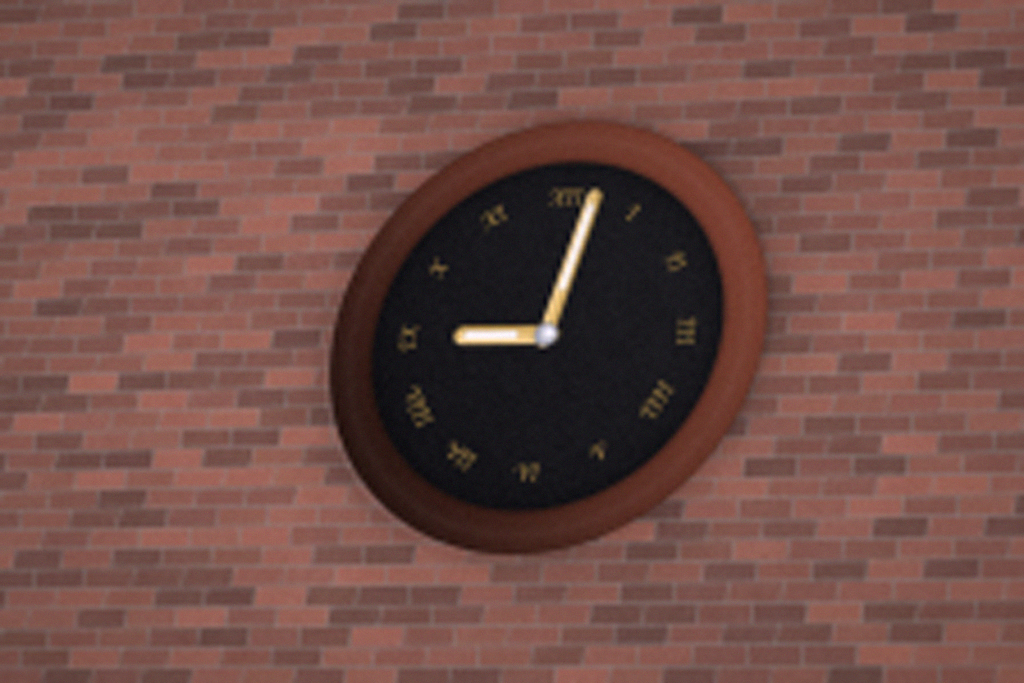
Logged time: {"hour": 9, "minute": 2}
